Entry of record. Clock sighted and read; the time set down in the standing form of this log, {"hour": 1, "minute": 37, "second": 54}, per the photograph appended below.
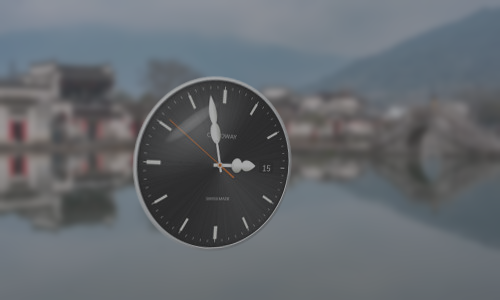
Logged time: {"hour": 2, "minute": 57, "second": 51}
